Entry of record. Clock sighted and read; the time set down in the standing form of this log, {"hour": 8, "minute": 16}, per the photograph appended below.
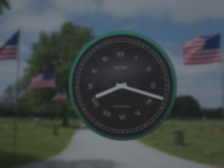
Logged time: {"hour": 8, "minute": 18}
